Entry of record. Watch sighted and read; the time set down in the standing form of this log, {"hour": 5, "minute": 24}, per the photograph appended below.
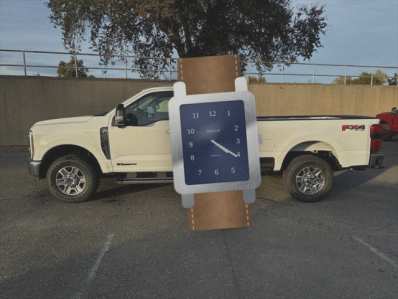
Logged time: {"hour": 4, "minute": 21}
